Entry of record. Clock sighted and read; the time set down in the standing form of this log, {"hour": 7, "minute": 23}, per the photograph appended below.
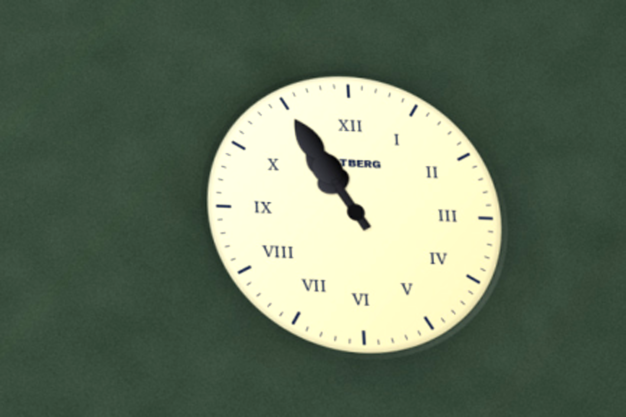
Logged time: {"hour": 10, "minute": 55}
